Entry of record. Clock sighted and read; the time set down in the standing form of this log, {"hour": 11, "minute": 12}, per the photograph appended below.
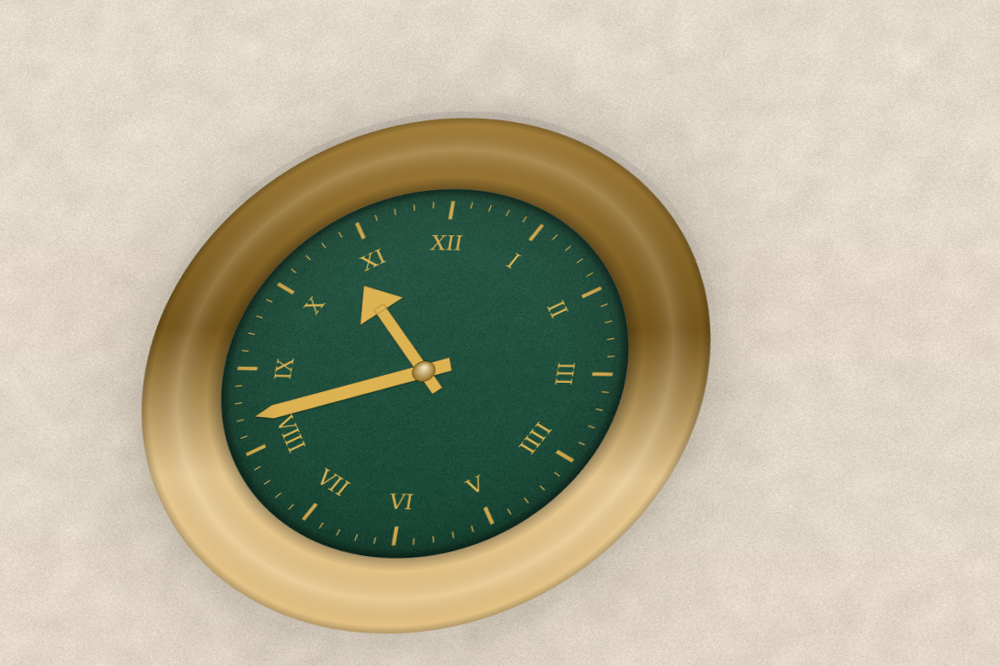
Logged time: {"hour": 10, "minute": 42}
